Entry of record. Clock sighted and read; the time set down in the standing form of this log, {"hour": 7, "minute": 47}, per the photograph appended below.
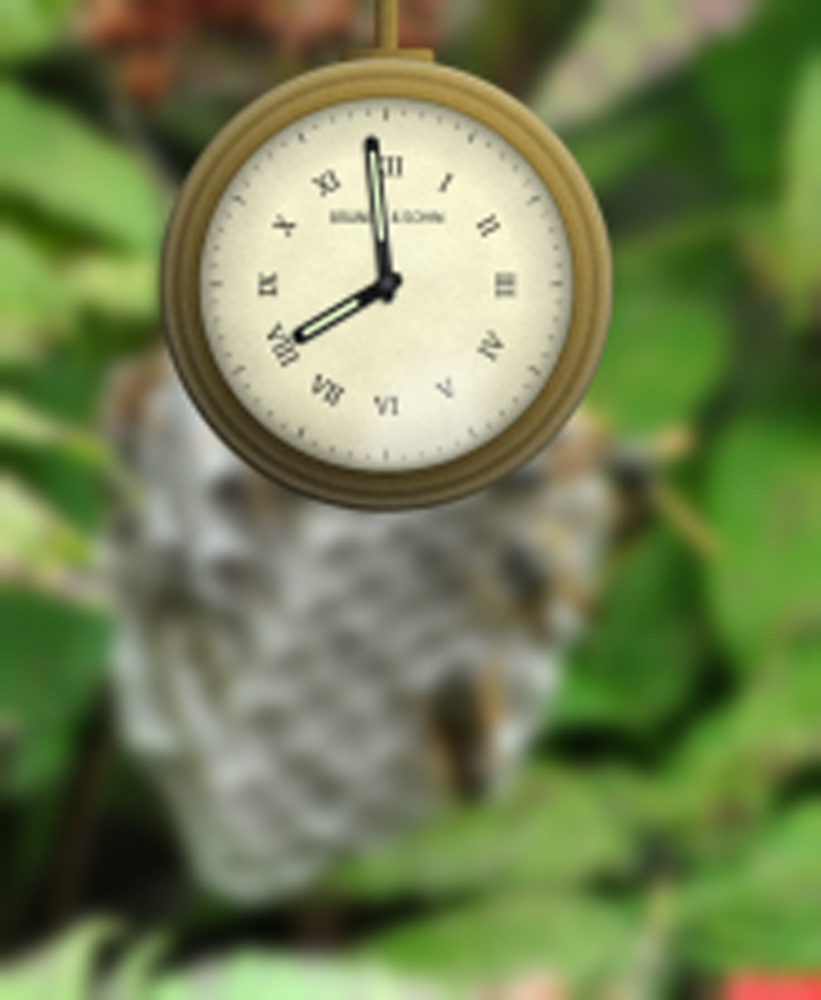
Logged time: {"hour": 7, "minute": 59}
